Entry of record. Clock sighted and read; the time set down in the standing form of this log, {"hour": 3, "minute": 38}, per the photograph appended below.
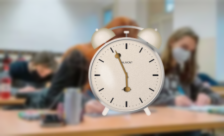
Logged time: {"hour": 5, "minute": 56}
